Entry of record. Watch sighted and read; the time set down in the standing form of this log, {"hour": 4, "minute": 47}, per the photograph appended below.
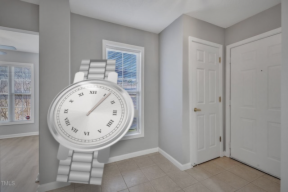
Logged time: {"hour": 1, "minute": 6}
